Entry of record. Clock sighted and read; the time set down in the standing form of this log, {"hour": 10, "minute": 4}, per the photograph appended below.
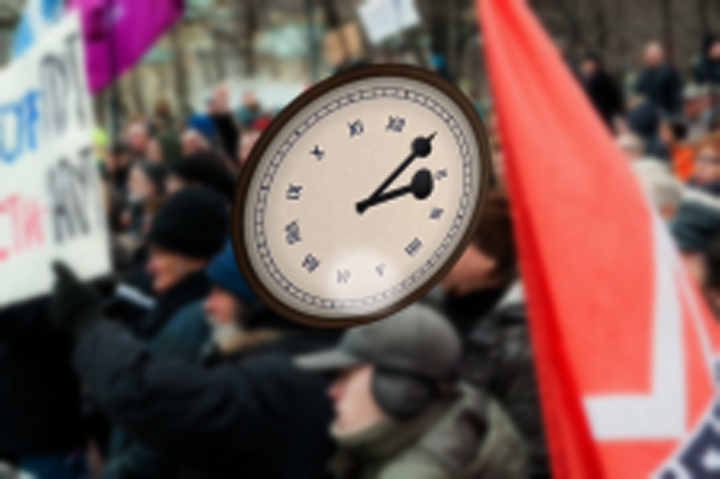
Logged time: {"hour": 2, "minute": 5}
